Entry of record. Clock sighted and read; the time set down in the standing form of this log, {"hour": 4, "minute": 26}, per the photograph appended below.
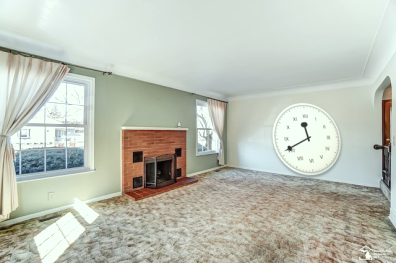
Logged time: {"hour": 11, "minute": 41}
